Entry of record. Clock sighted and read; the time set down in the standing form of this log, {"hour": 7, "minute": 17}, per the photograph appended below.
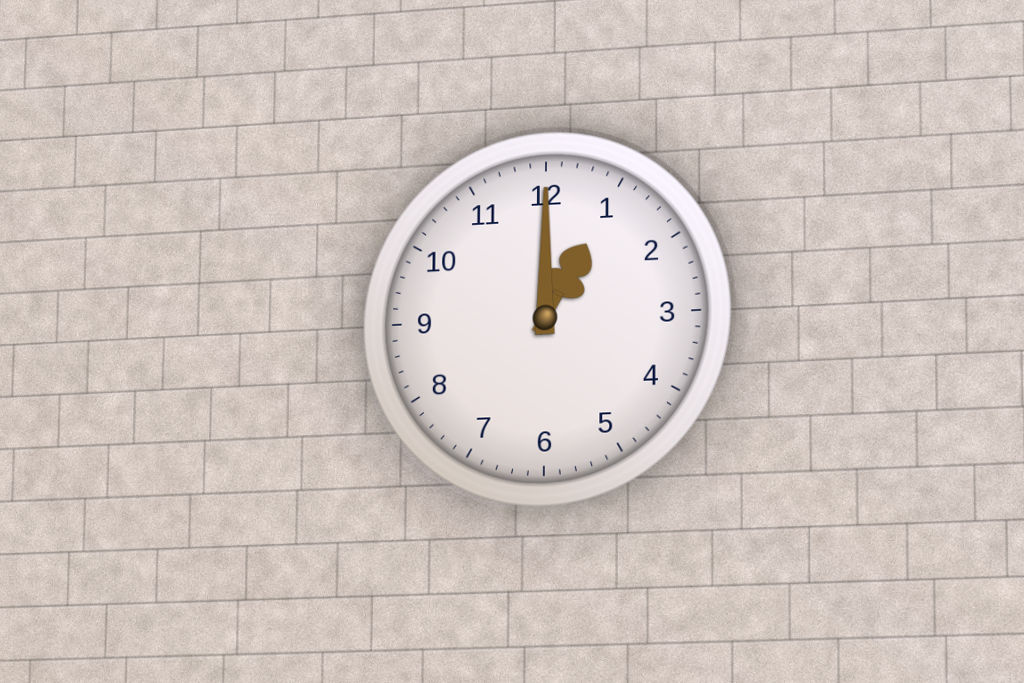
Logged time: {"hour": 1, "minute": 0}
